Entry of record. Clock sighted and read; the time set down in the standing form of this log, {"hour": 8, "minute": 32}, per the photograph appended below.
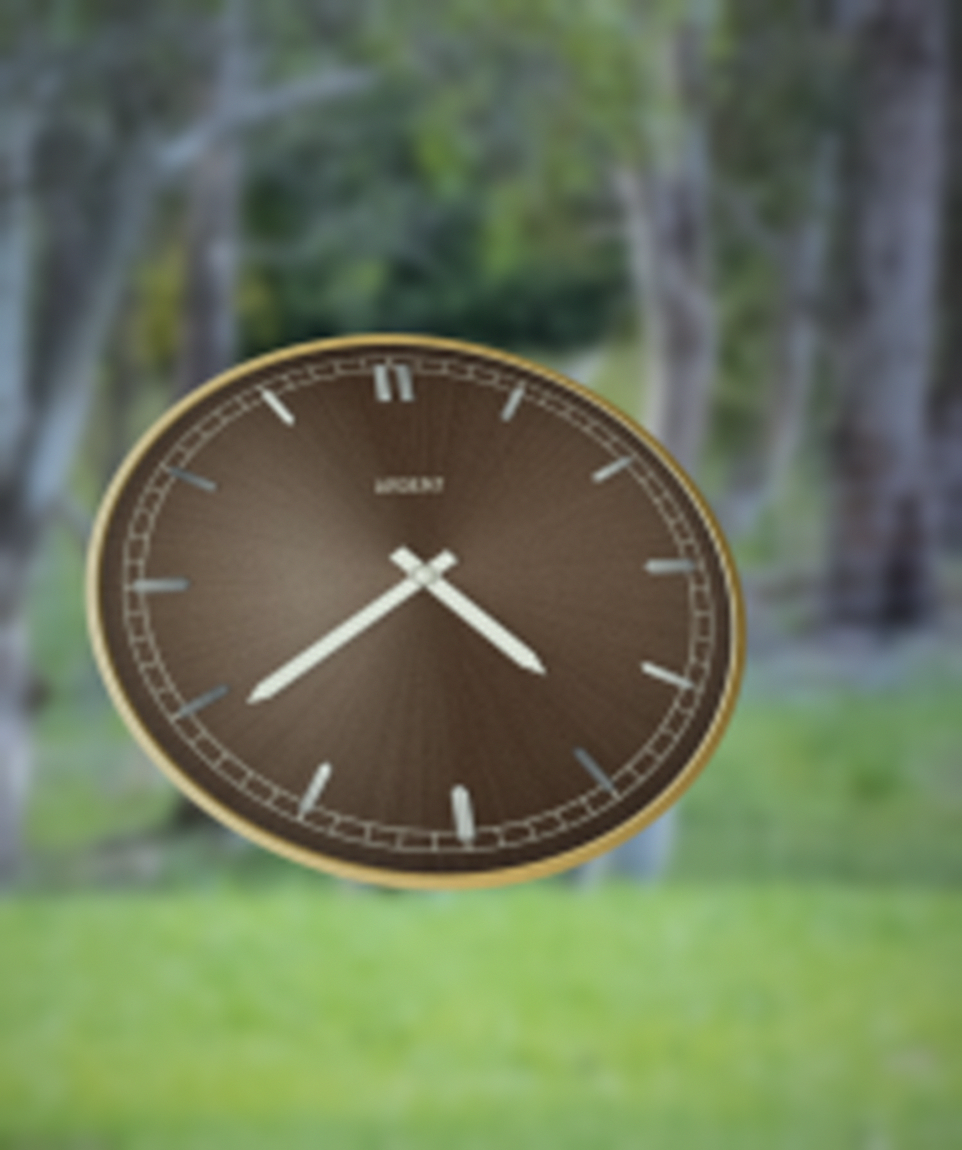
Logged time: {"hour": 4, "minute": 39}
